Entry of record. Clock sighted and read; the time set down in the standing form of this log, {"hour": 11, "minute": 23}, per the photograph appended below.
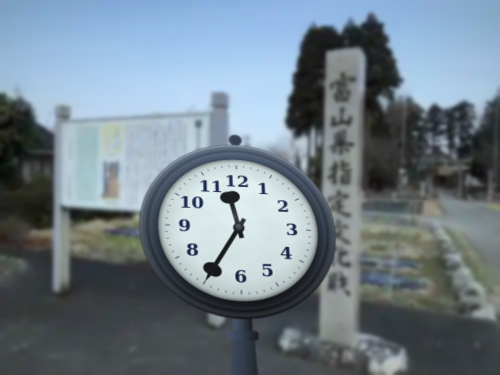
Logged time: {"hour": 11, "minute": 35}
